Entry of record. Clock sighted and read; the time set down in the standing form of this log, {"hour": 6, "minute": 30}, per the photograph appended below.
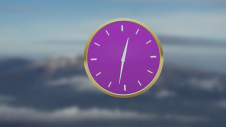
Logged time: {"hour": 12, "minute": 32}
